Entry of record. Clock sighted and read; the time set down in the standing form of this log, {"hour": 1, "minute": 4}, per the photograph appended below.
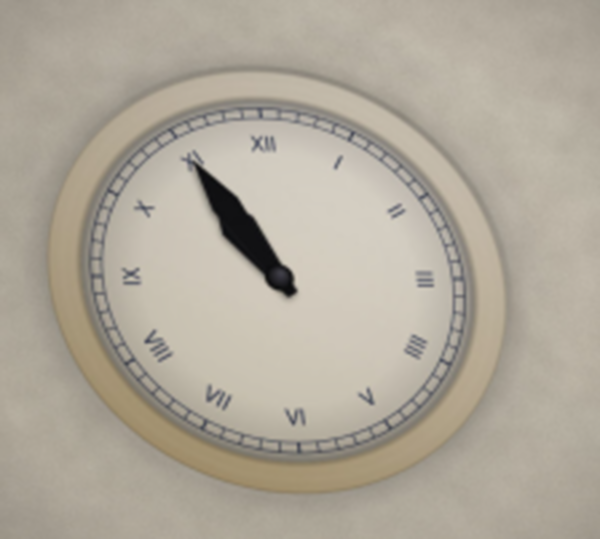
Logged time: {"hour": 10, "minute": 55}
